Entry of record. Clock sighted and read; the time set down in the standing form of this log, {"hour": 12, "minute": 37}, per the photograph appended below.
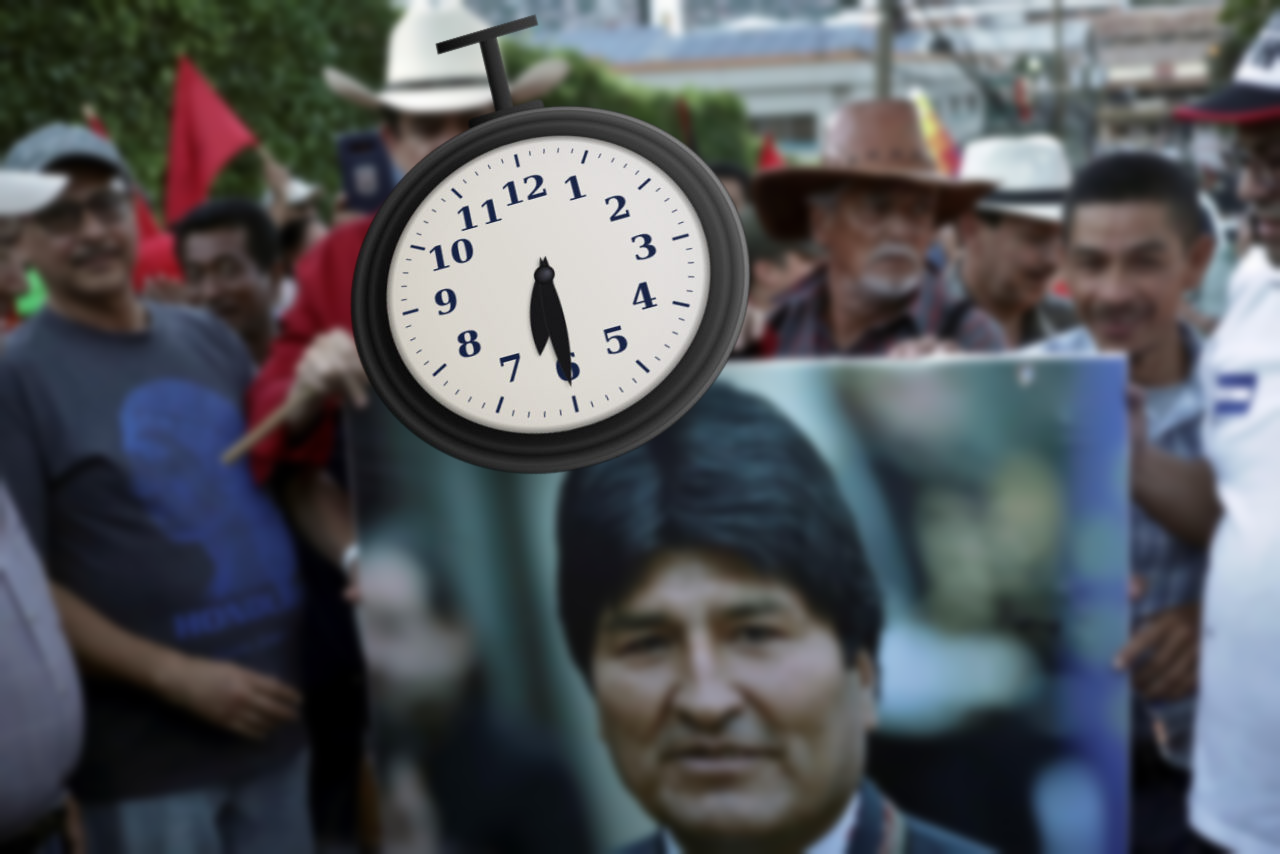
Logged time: {"hour": 6, "minute": 30}
